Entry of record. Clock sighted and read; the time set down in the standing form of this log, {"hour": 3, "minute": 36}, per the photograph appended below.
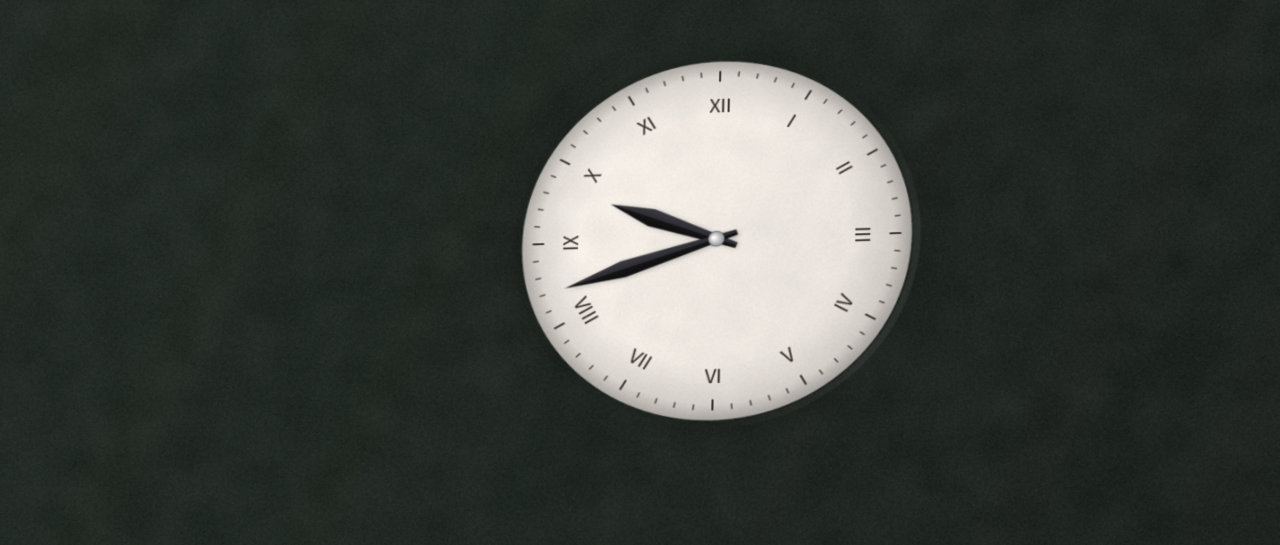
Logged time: {"hour": 9, "minute": 42}
